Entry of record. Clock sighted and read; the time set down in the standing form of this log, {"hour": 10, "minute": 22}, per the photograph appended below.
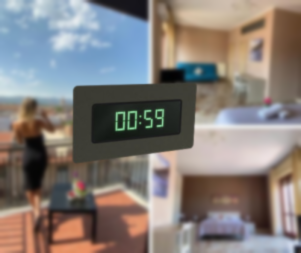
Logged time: {"hour": 0, "minute": 59}
